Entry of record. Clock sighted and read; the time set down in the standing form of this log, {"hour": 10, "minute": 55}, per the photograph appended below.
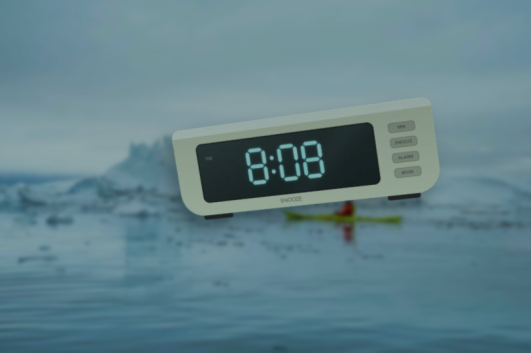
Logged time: {"hour": 8, "minute": 8}
